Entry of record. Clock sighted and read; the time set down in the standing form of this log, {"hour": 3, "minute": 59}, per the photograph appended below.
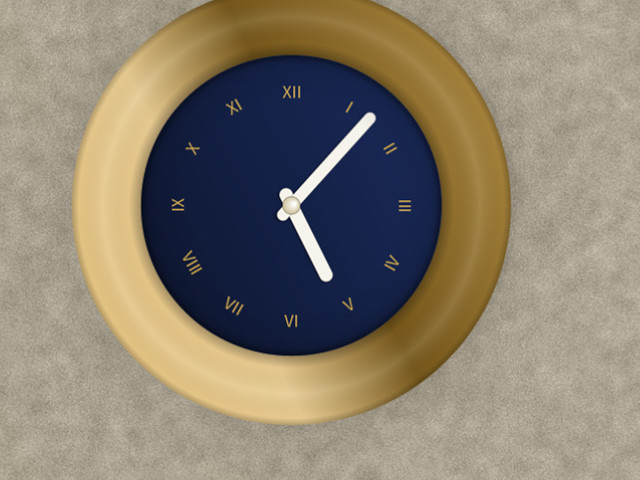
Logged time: {"hour": 5, "minute": 7}
